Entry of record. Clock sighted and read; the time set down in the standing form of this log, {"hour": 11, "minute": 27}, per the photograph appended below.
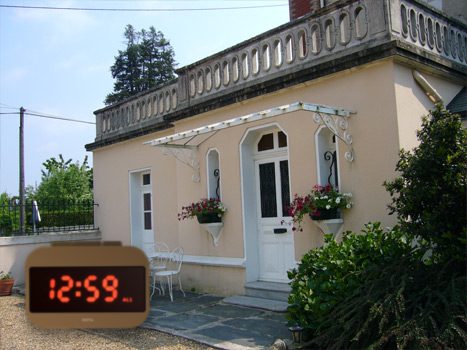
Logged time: {"hour": 12, "minute": 59}
